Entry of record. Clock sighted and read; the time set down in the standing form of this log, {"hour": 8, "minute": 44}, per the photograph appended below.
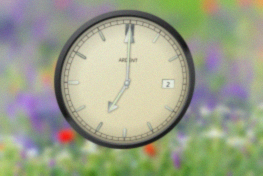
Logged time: {"hour": 7, "minute": 0}
